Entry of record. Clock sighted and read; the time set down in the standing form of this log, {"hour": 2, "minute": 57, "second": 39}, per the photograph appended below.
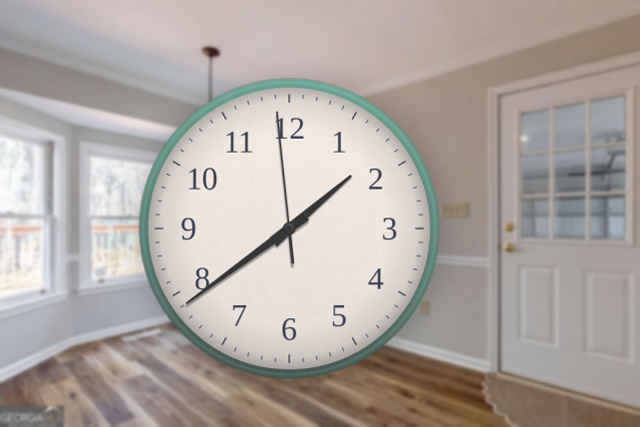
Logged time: {"hour": 1, "minute": 38, "second": 59}
